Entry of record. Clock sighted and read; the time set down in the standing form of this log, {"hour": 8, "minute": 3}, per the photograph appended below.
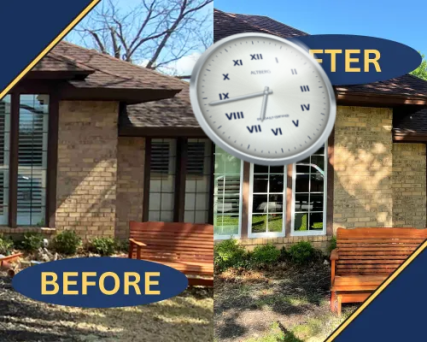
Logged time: {"hour": 6, "minute": 44}
